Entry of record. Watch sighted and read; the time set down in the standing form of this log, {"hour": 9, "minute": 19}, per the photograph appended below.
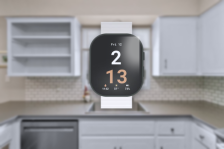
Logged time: {"hour": 2, "minute": 13}
